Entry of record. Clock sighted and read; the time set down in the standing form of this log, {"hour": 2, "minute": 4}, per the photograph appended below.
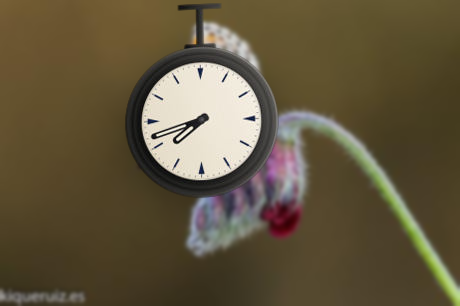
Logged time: {"hour": 7, "minute": 42}
